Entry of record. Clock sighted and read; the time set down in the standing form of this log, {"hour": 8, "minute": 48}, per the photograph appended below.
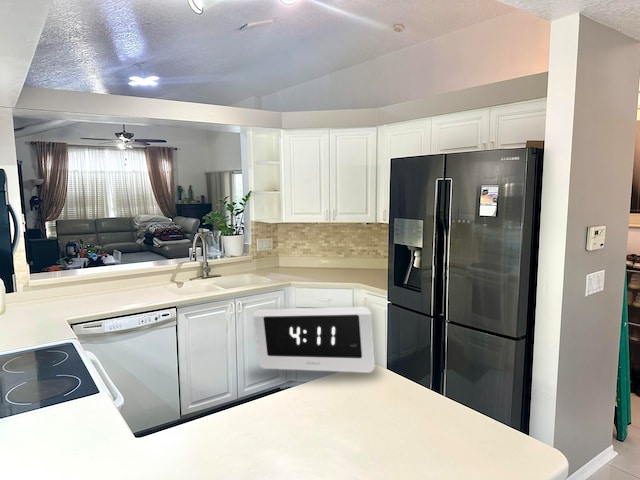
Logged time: {"hour": 4, "minute": 11}
